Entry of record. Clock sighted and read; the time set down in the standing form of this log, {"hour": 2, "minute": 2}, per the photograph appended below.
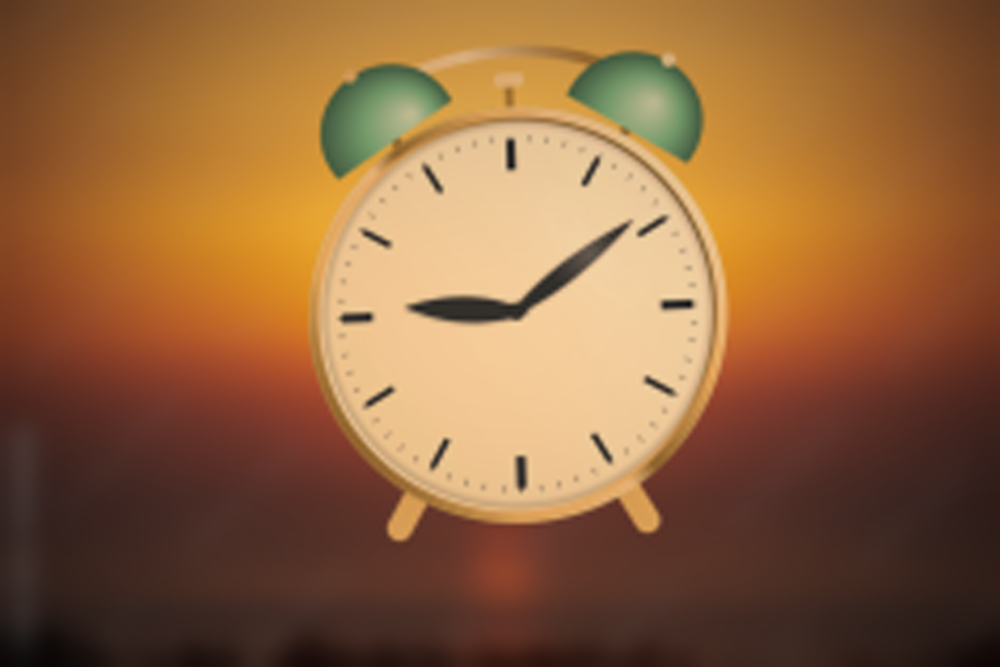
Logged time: {"hour": 9, "minute": 9}
